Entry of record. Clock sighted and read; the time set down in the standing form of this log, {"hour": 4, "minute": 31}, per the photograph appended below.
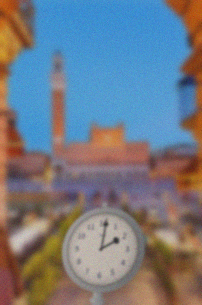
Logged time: {"hour": 2, "minute": 1}
